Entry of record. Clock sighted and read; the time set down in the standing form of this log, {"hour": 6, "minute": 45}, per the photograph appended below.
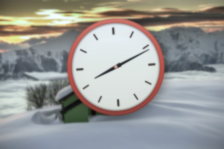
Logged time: {"hour": 8, "minute": 11}
